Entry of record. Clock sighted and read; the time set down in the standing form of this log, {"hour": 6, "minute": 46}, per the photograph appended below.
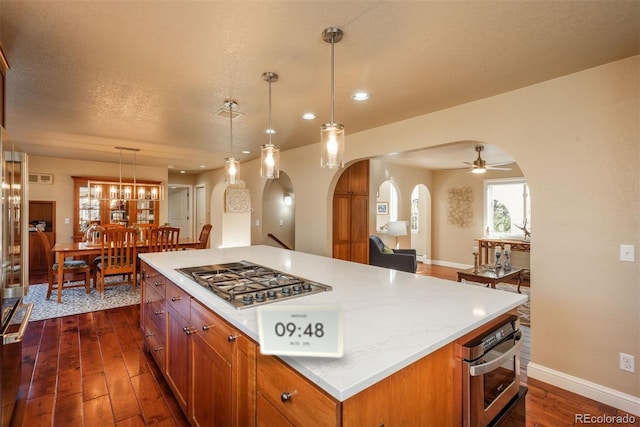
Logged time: {"hour": 9, "minute": 48}
